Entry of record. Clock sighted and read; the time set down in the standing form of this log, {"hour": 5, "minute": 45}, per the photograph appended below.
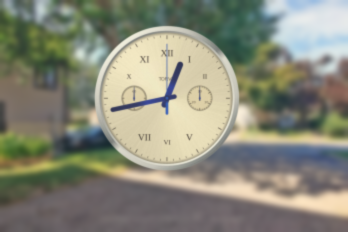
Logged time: {"hour": 12, "minute": 43}
